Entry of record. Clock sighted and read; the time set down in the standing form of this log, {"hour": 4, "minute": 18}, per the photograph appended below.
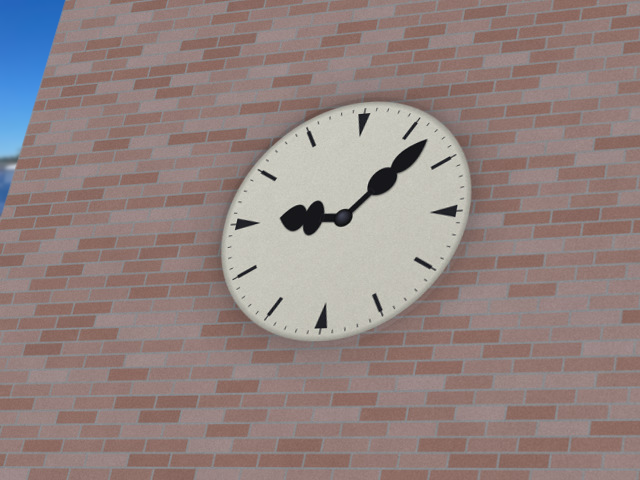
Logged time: {"hour": 9, "minute": 7}
